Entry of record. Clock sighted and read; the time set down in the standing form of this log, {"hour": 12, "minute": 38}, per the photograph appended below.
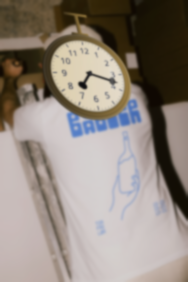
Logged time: {"hour": 7, "minute": 18}
